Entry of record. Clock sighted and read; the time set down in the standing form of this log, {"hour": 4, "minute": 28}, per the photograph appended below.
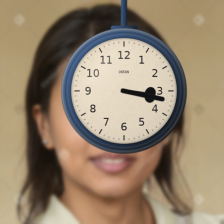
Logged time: {"hour": 3, "minute": 17}
